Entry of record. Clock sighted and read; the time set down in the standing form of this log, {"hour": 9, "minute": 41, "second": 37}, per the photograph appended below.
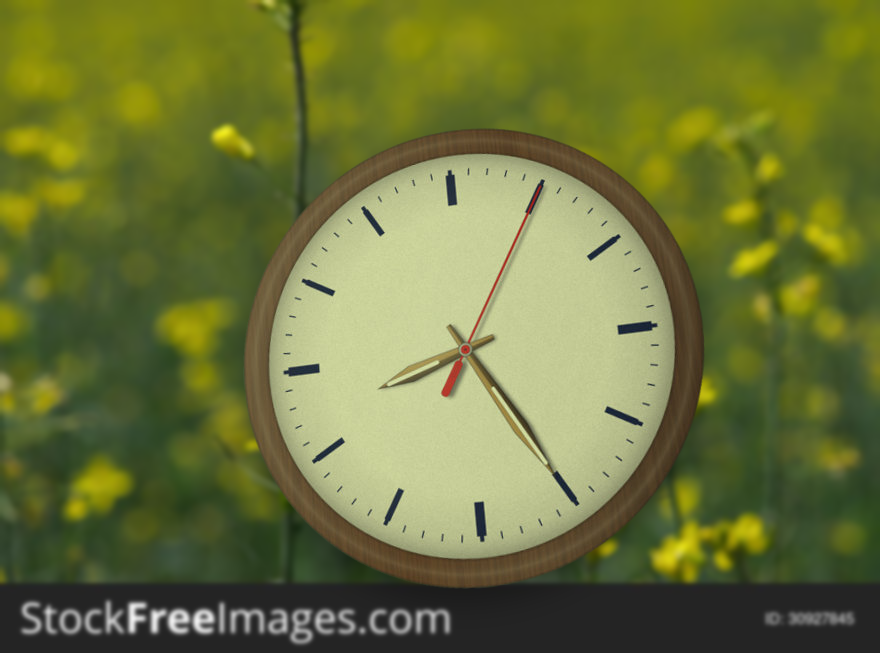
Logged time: {"hour": 8, "minute": 25, "second": 5}
